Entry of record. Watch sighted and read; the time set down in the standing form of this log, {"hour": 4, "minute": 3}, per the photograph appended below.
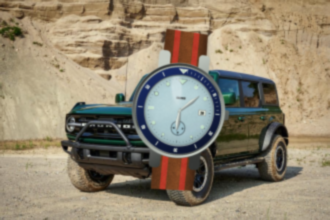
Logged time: {"hour": 6, "minute": 8}
